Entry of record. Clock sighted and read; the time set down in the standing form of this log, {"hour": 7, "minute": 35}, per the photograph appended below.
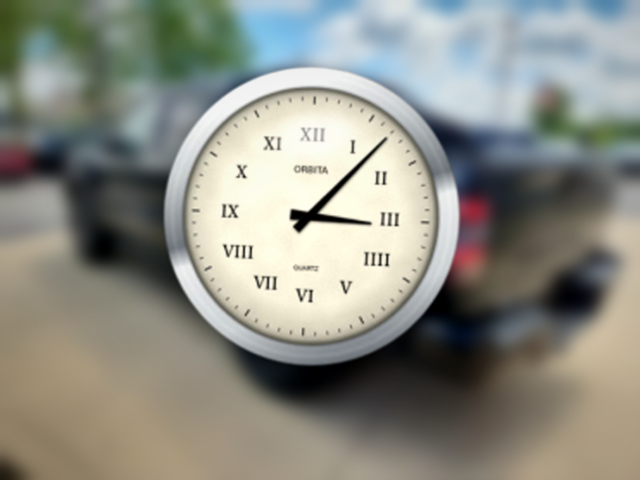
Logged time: {"hour": 3, "minute": 7}
